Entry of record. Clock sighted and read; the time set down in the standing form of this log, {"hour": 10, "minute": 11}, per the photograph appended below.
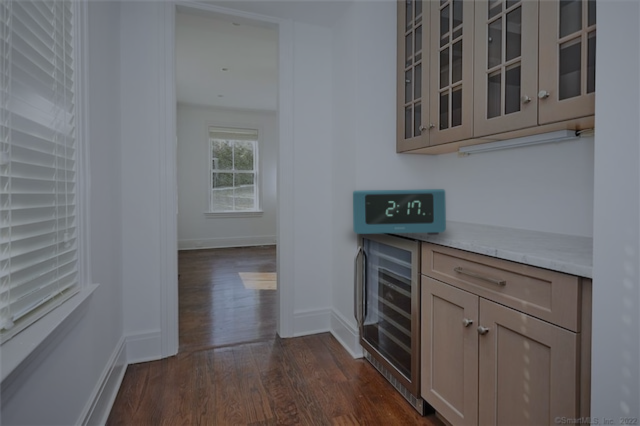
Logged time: {"hour": 2, "minute": 17}
